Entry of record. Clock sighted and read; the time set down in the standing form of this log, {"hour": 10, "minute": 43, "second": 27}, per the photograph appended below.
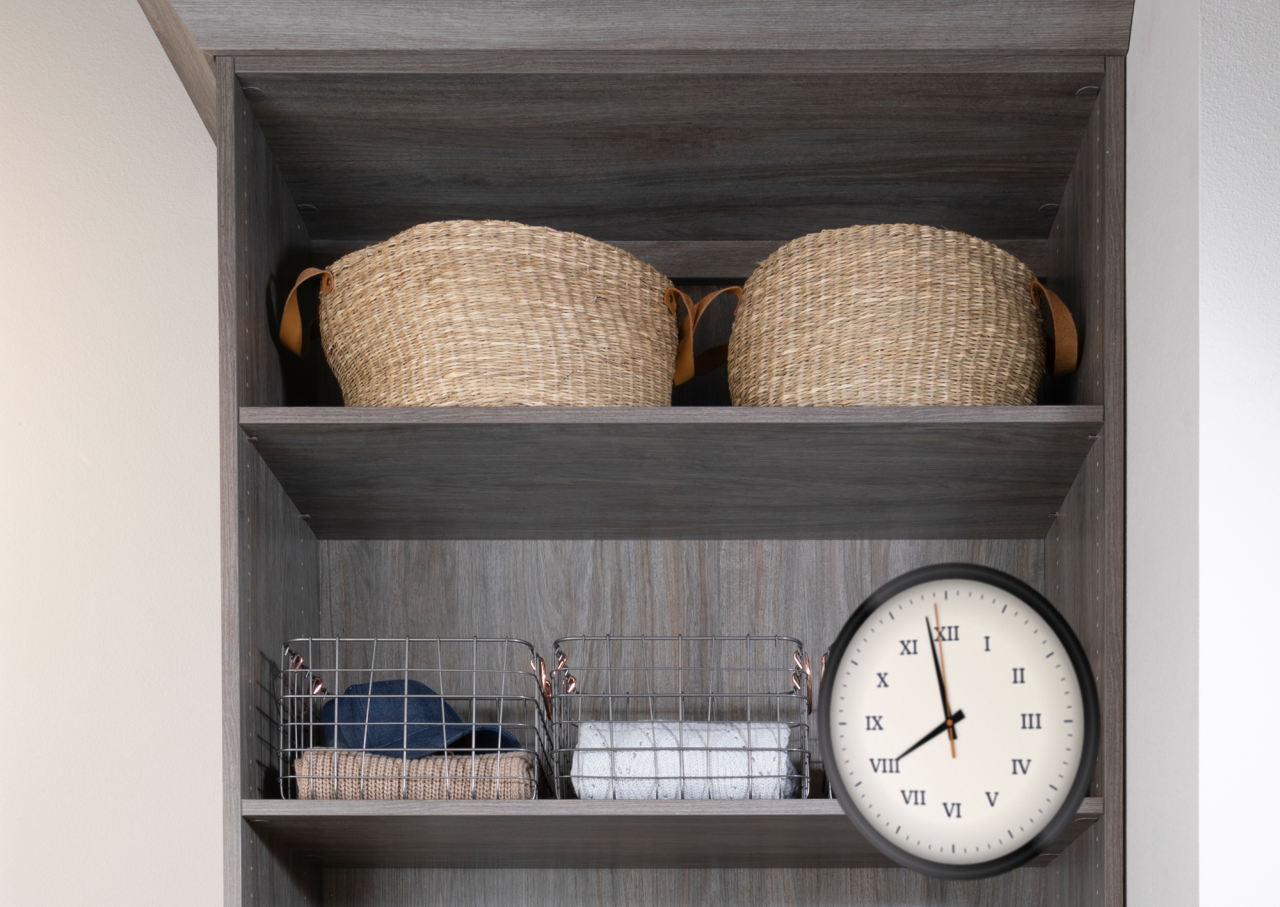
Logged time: {"hour": 7, "minute": 57, "second": 59}
